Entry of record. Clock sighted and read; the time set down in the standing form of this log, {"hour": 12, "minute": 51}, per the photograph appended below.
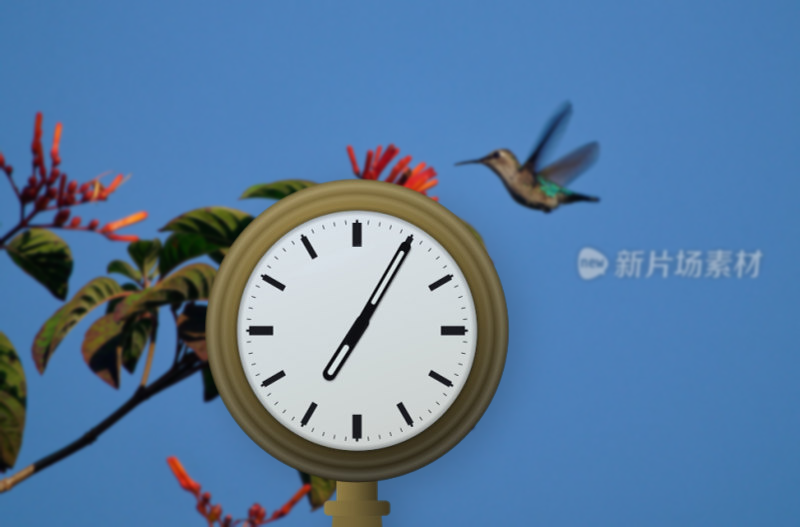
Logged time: {"hour": 7, "minute": 5}
